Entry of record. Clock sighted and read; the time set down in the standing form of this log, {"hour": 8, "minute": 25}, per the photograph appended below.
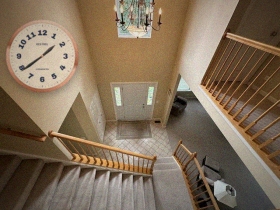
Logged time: {"hour": 1, "minute": 39}
